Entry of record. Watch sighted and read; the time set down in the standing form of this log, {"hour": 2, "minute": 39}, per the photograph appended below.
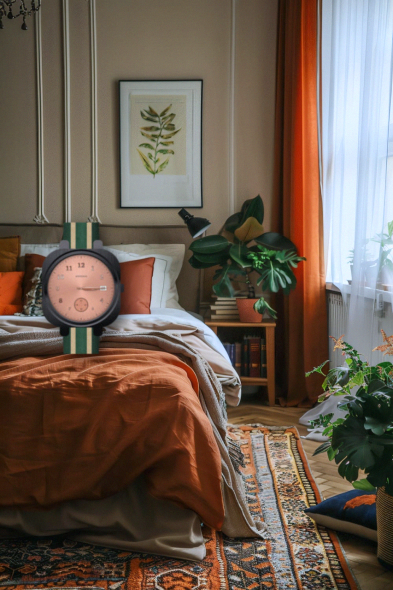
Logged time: {"hour": 3, "minute": 15}
